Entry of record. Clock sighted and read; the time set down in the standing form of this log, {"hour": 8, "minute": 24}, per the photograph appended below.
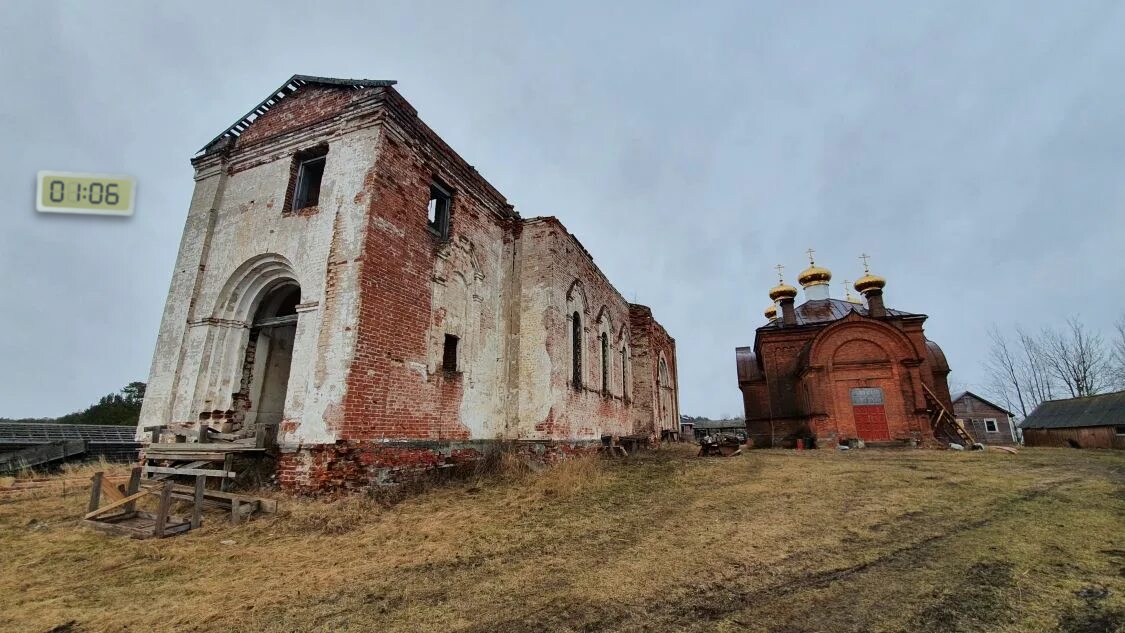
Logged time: {"hour": 1, "minute": 6}
